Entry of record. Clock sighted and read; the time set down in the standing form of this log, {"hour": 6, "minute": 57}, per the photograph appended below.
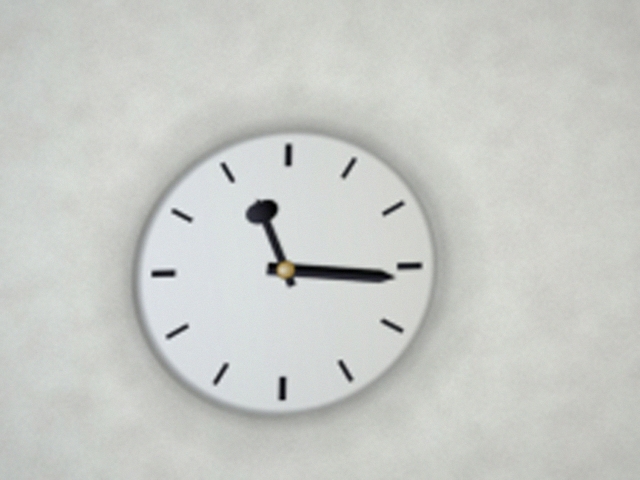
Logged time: {"hour": 11, "minute": 16}
